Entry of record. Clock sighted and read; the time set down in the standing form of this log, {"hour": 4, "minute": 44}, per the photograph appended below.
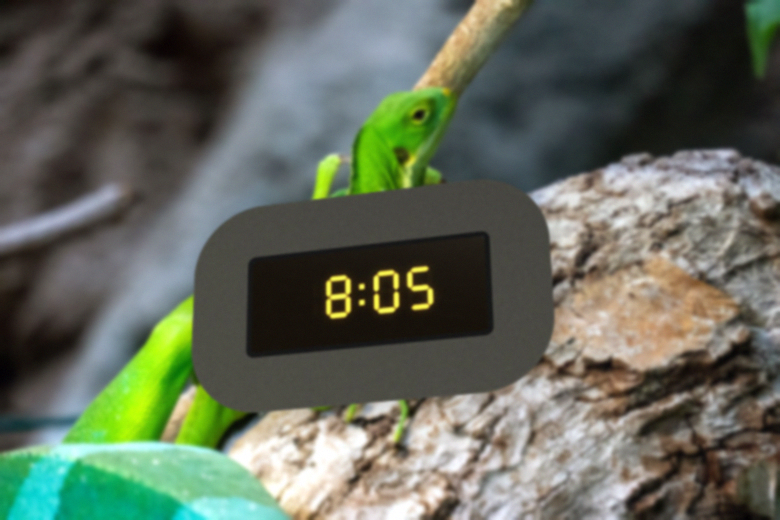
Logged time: {"hour": 8, "minute": 5}
